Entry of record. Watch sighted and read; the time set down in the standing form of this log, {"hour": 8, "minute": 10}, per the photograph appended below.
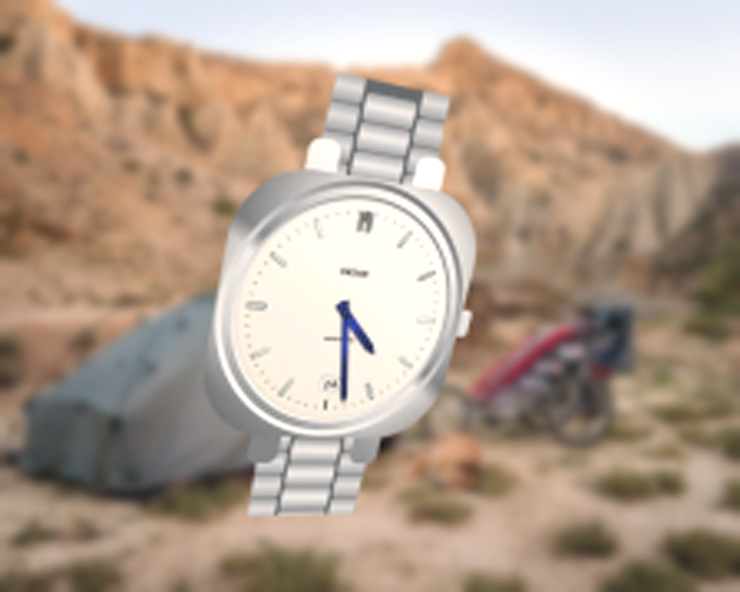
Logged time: {"hour": 4, "minute": 28}
